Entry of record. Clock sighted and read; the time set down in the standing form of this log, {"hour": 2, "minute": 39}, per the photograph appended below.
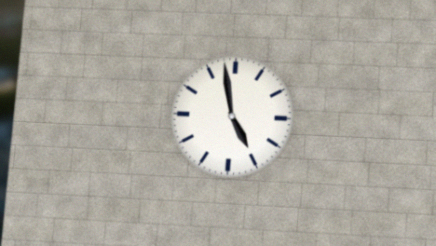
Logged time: {"hour": 4, "minute": 58}
